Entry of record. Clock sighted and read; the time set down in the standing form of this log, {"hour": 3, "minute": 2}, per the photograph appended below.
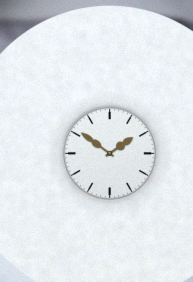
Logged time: {"hour": 1, "minute": 51}
